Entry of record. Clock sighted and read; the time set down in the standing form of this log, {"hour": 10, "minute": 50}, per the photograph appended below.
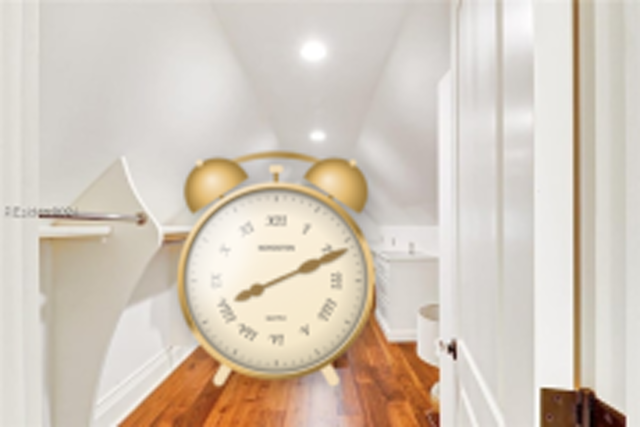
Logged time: {"hour": 8, "minute": 11}
